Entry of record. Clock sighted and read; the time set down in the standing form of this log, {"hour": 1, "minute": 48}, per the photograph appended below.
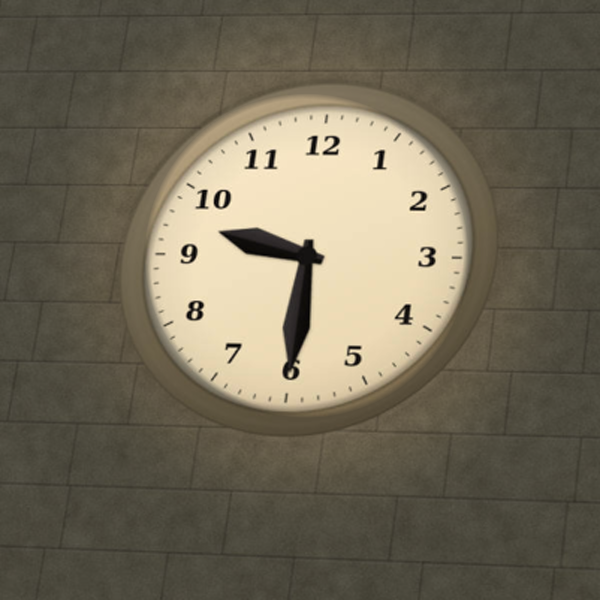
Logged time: {"hour": 9, "minute": 30}
